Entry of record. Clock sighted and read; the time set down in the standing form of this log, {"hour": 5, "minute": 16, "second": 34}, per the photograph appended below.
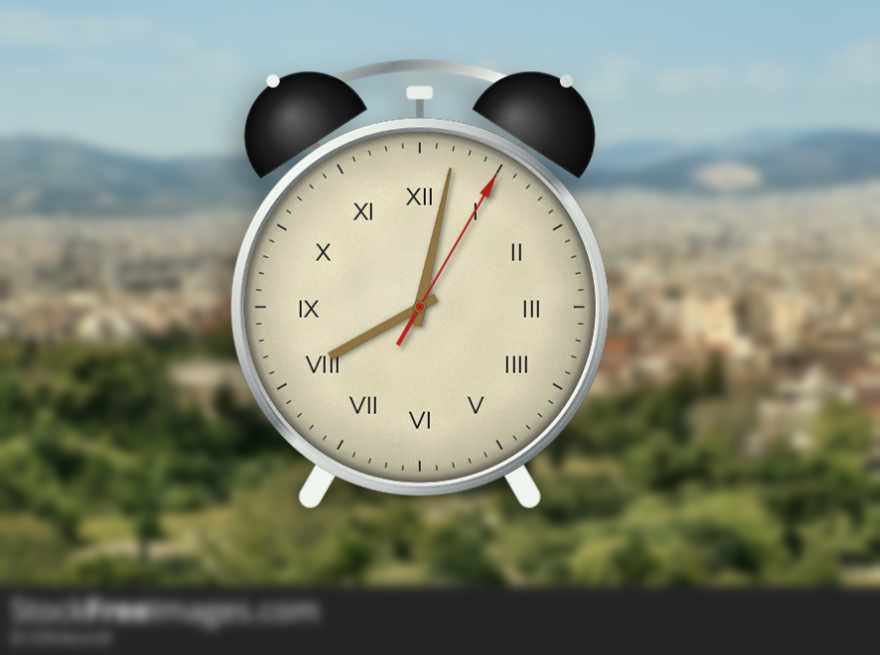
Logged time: {"hour": 8, "minute": 2, "second": 5}
